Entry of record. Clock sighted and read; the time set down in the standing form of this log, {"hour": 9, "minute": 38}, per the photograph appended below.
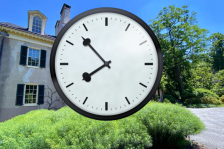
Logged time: {"hour": 7, "minute": 53}
